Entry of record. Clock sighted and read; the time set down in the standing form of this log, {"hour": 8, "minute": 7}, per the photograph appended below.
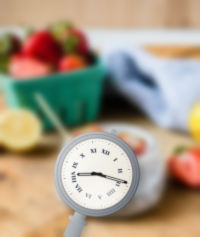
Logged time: {"hour": 8, "minute": 14}
